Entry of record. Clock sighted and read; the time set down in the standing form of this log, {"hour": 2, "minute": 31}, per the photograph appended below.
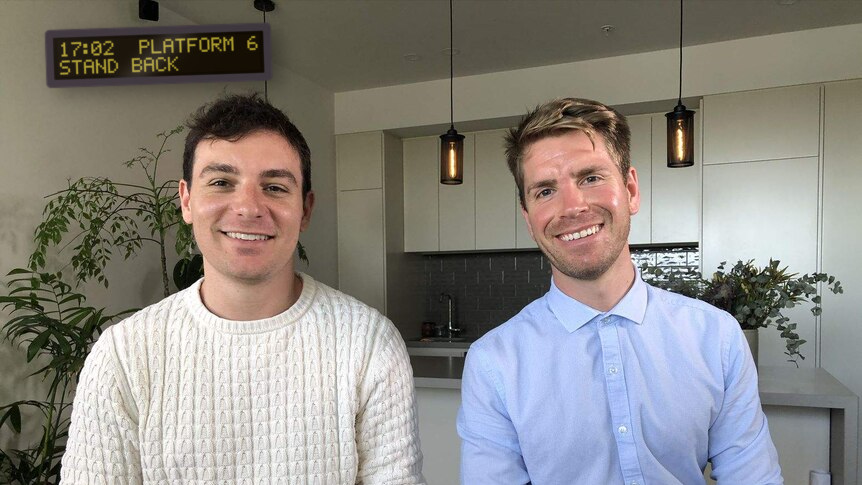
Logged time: {"hour": 17, "minute": 2}
